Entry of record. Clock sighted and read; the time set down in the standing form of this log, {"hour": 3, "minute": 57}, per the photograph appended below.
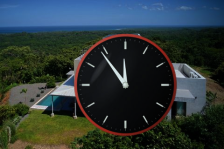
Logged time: {"hour": 11, "minute": 54}
